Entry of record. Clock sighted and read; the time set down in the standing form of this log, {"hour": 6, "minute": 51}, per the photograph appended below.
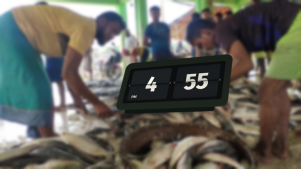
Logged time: {"hour": 4, "minute": 55}
